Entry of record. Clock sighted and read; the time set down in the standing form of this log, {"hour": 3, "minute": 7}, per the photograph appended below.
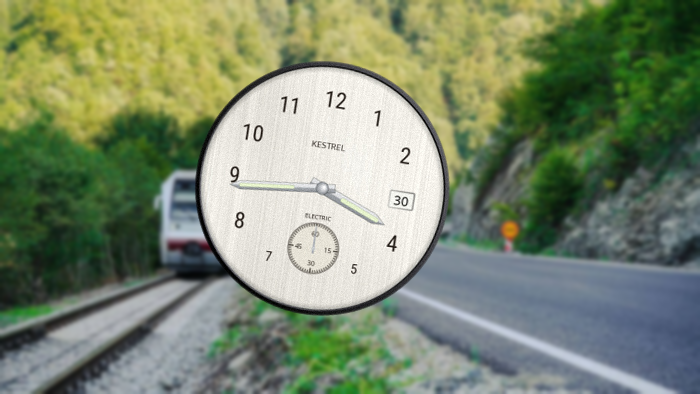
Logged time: {"hour": 3, "minute": 44}
